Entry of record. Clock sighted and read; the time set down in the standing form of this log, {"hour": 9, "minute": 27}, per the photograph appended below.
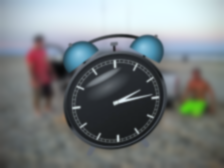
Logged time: {"hour": 2, "minute": 14}
